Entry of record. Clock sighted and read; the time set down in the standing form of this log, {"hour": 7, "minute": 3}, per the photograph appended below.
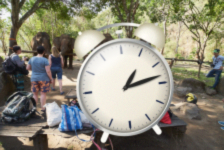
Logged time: {"hour": 1, "minute": 13}
